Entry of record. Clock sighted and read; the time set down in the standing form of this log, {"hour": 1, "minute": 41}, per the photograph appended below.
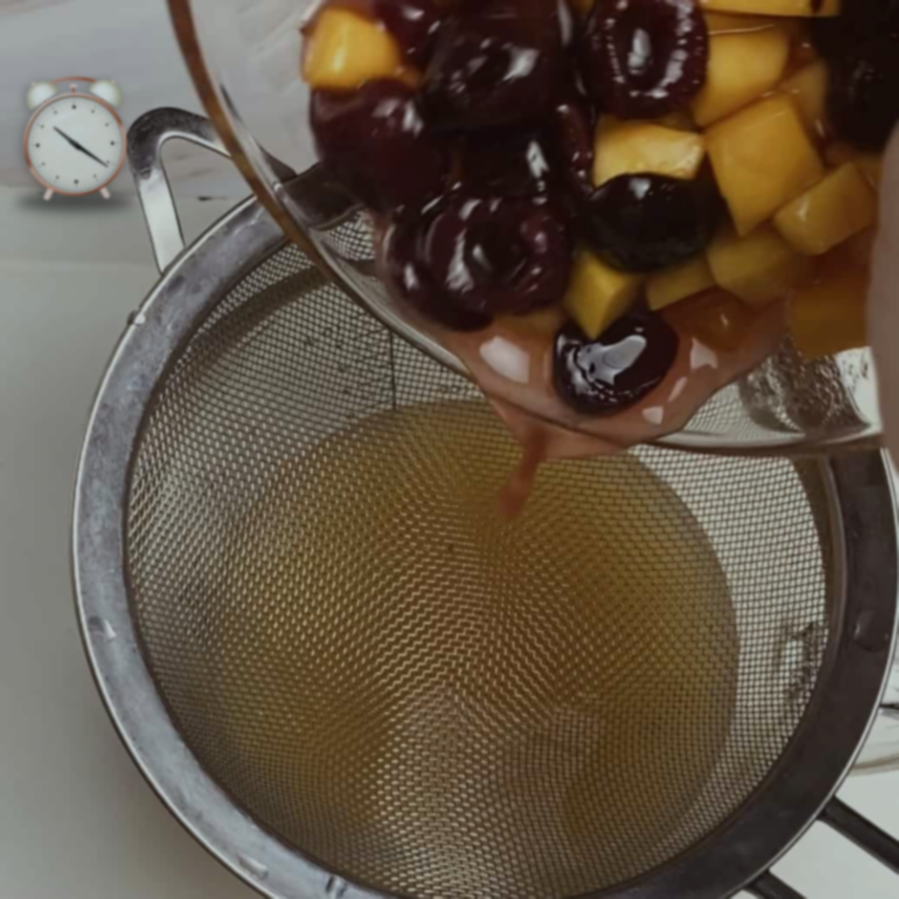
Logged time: {"hour": 10, "minute": 21}
